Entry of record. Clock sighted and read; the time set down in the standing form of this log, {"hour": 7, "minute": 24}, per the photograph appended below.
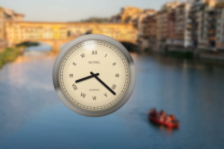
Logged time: {"hour": 8, "minute": 22}
